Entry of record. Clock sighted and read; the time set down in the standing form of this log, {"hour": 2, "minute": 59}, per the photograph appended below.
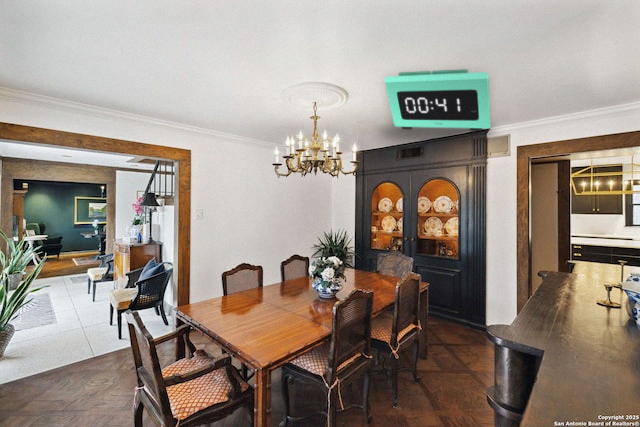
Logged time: {"hour": 0, "minute": 41}
